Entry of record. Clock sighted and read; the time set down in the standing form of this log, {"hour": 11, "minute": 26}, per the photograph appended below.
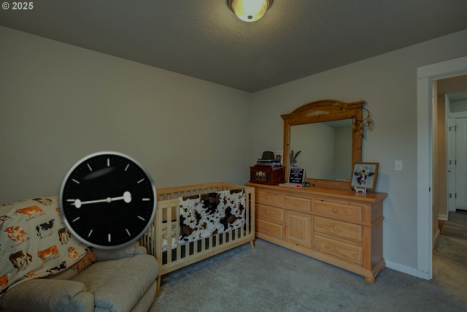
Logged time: {"hour": 2, "minute": 44}
